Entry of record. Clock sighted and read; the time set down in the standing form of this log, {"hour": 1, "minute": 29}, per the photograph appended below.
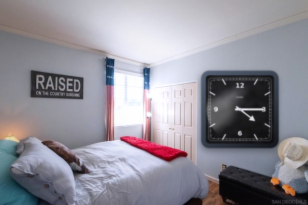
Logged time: {"hour": 4, "minute": 15}
